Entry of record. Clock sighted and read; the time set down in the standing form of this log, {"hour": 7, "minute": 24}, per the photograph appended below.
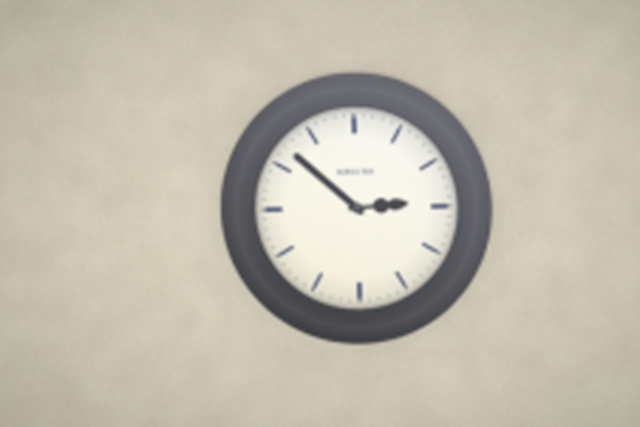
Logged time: {"hour": 2, "minute": 52}
